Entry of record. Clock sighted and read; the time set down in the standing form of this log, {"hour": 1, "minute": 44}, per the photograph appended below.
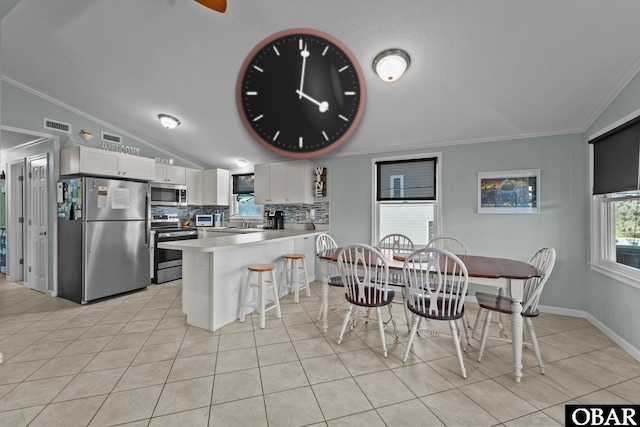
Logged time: {"hour": 4, "minute": 1}
